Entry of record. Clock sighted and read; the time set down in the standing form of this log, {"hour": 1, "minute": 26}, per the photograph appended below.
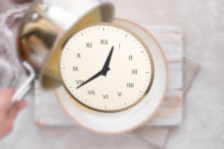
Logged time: {"hour": 12, "minute": 39}
